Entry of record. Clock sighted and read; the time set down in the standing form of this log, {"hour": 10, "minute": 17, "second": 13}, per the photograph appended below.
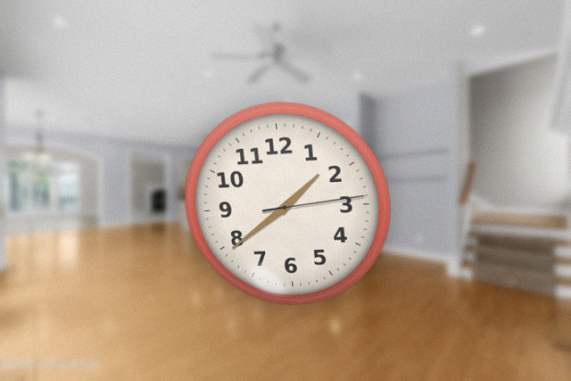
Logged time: {"hour": 1, "minute": 39, "second": 14}
